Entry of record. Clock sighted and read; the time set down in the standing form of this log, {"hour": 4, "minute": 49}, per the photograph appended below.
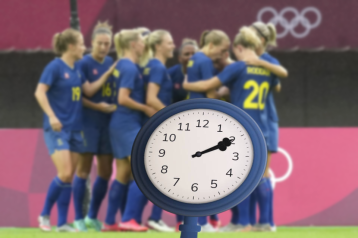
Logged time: {"hour": 2, "minute": 10}
